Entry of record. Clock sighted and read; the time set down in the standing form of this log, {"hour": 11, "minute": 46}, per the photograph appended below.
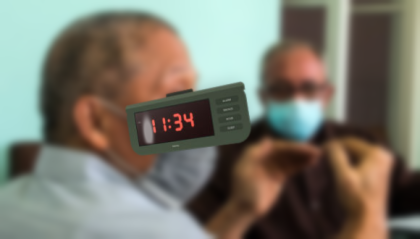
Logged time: {"hour": 11, "minute": 34}
